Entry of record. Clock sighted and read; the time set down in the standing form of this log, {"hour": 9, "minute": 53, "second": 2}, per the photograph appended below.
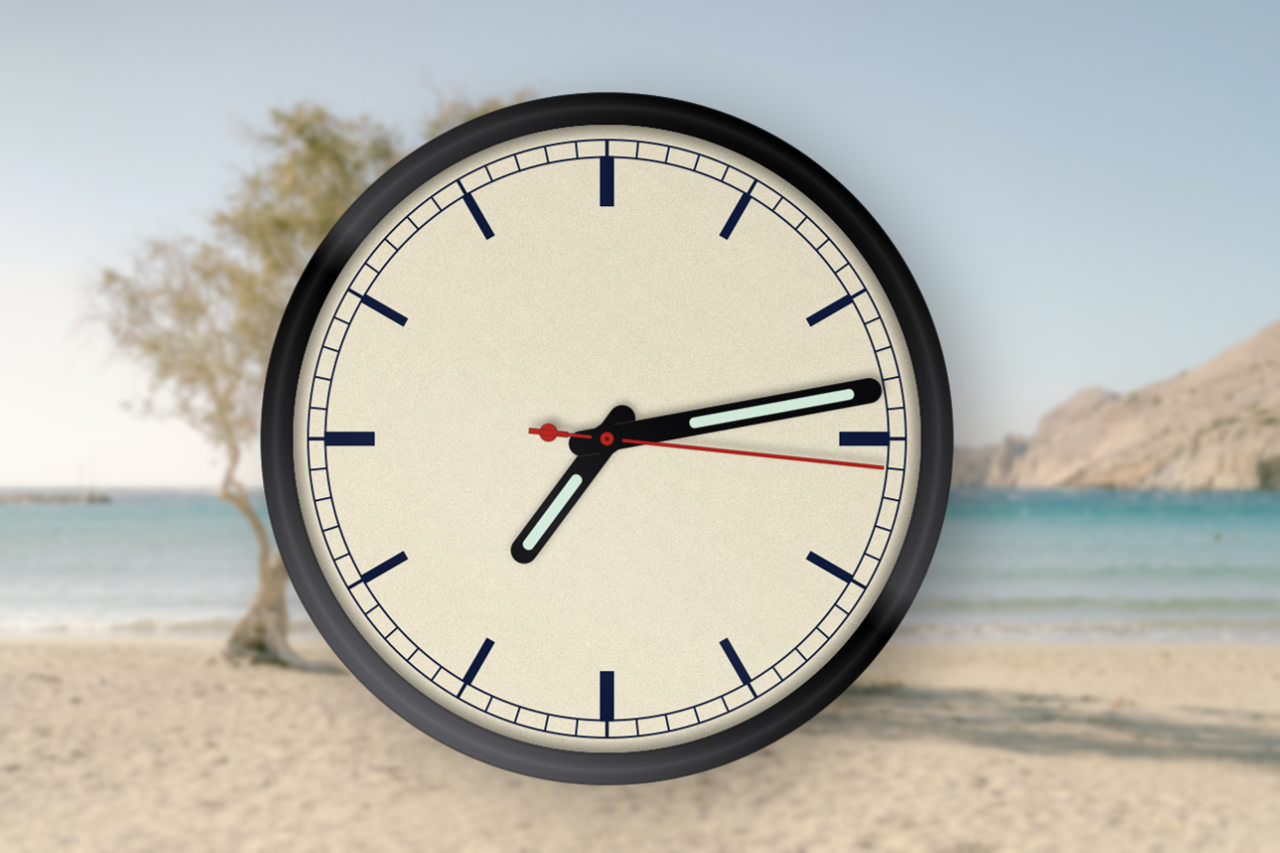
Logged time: {"hour": 7, "minute": 13, "second": 16}
